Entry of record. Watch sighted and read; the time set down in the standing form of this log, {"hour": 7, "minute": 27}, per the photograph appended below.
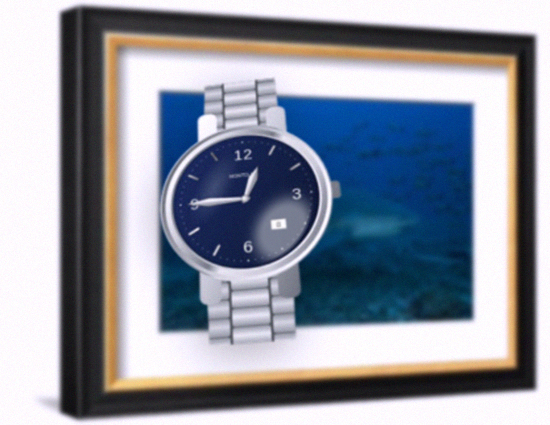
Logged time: {"hour": 12, "minute": 45}
